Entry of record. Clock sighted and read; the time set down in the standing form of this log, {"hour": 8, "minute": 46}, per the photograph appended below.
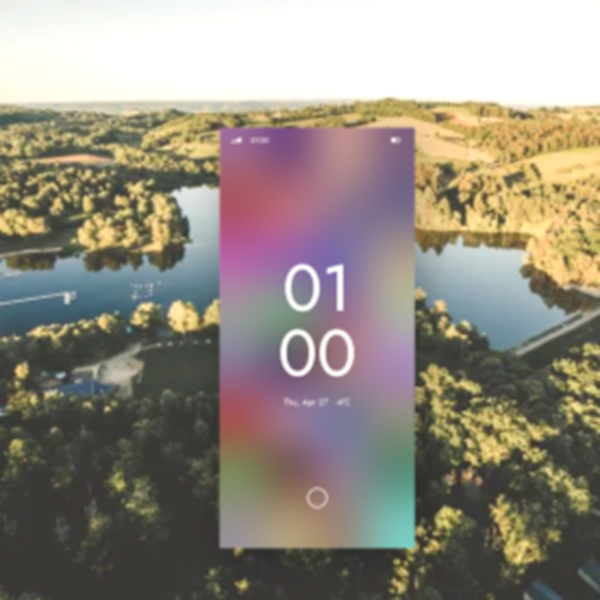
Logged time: {"hour": 1, "minute": 0}
